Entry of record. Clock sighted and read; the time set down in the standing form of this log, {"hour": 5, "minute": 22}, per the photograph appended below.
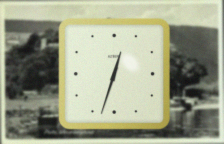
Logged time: {"hour": 12, "minute": 33}
